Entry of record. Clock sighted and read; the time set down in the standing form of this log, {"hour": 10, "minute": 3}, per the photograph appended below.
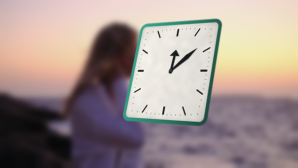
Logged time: {"hour": 12, "minute": 8}
